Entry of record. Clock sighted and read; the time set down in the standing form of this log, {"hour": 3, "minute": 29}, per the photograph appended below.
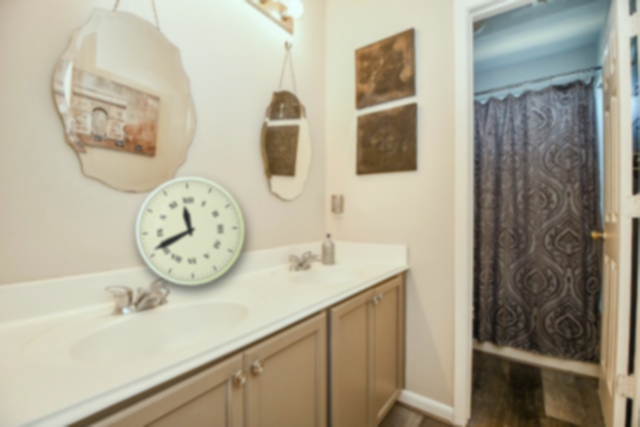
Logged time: {"hour": 11, "minute": 41}
